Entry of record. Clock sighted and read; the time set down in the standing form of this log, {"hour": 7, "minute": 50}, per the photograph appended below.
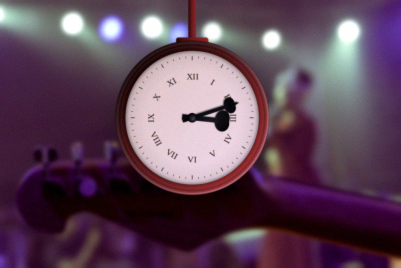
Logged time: {"hour": 3, "minute": 12}
